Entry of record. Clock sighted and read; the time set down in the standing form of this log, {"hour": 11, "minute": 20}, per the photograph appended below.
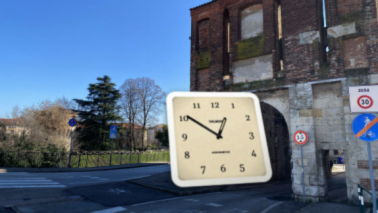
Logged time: {"hour": 12, "minute": 51}
